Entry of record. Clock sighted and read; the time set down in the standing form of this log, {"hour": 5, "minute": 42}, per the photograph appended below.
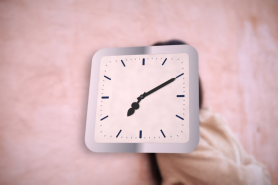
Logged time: {"hour": 7, "minute": 10}
